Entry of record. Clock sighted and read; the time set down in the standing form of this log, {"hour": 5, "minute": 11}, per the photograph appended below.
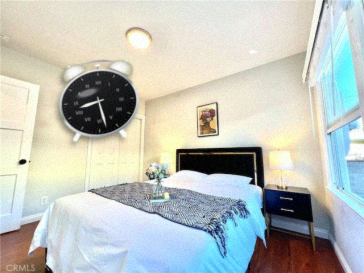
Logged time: {"hour": 8, "minute": 28}
